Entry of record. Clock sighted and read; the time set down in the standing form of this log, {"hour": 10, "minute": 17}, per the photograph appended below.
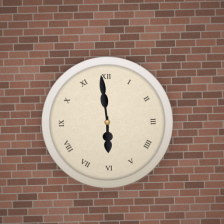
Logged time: {"hour": 5, "minute": 59}
